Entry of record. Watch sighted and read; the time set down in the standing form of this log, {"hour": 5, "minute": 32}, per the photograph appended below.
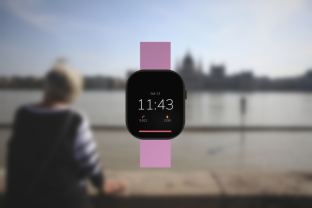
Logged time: {"hour": 11, "minute": 43}
